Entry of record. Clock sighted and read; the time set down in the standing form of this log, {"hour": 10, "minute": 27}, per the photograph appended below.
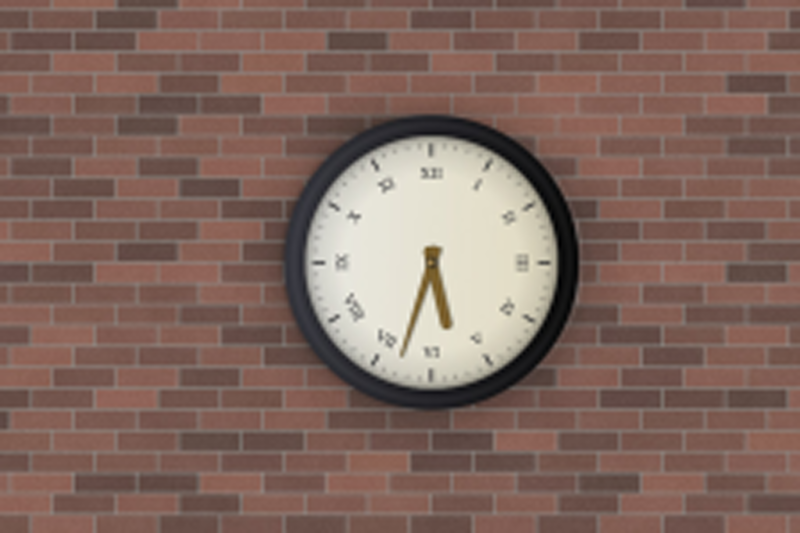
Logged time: {"hour": 5, "minute": 33}
